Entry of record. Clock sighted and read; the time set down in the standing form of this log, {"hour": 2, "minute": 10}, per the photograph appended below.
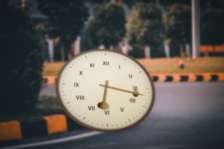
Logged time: {"hour": 6, "minute": 17}
